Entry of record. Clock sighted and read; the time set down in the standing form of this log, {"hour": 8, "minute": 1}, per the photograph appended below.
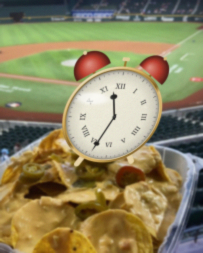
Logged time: {"hour": 11, "minute": 34}
